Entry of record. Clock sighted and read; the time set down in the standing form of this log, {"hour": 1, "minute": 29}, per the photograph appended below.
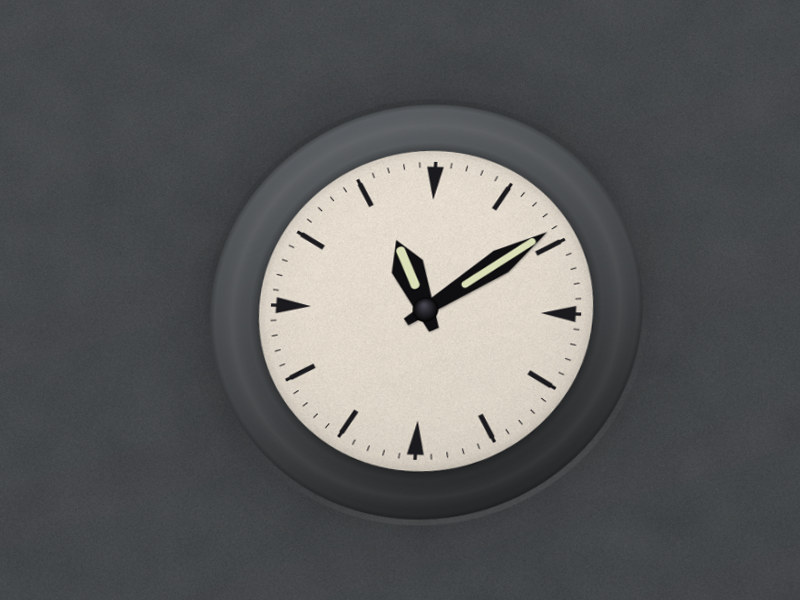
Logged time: {"hour": 11, "minute": 9}
